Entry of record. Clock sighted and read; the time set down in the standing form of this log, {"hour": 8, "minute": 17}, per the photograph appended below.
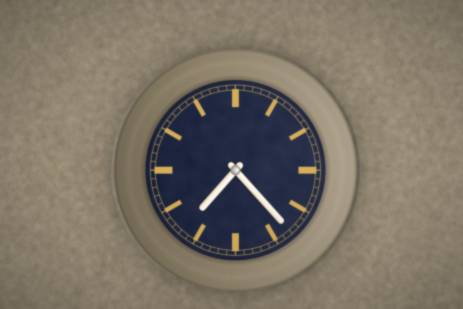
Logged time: {"hour": 7, "minute": 23}
